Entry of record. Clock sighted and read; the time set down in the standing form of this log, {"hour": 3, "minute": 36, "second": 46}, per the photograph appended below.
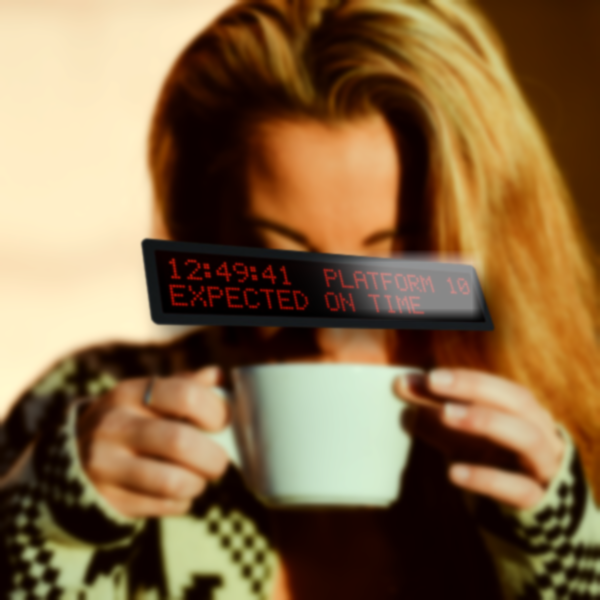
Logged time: {"hour": 12, "minute": 49, "second": 41}
